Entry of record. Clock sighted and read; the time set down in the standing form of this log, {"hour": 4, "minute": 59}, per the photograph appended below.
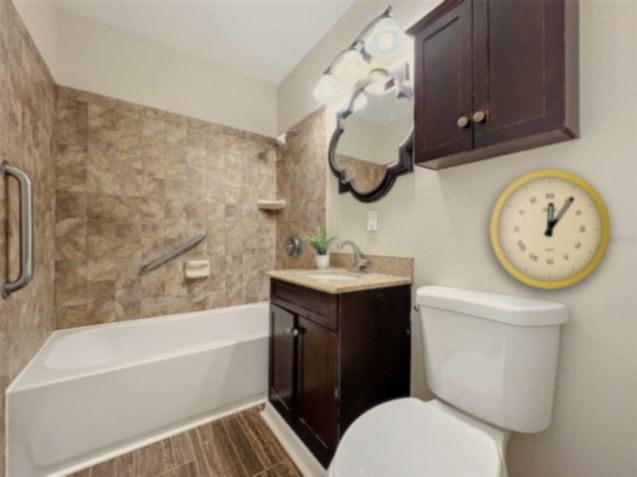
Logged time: {"hour": 12, "minute": 6}
